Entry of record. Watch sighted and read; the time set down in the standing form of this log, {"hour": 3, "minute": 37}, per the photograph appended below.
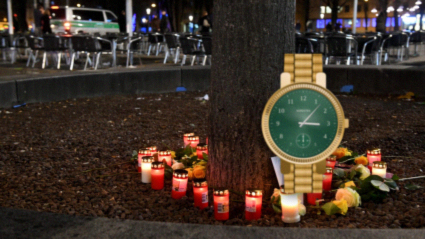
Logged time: {"hour": 3, "minute": 7}
